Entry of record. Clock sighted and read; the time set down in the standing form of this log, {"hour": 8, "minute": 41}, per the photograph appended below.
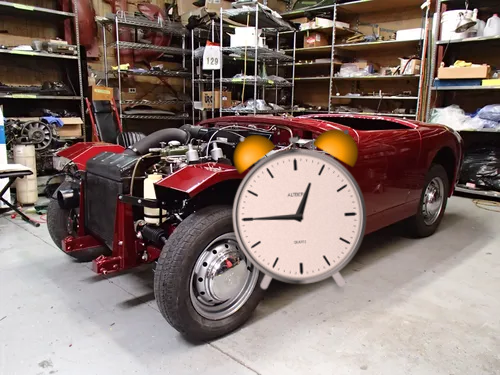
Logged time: {"hour": 12, "minute": 45}
